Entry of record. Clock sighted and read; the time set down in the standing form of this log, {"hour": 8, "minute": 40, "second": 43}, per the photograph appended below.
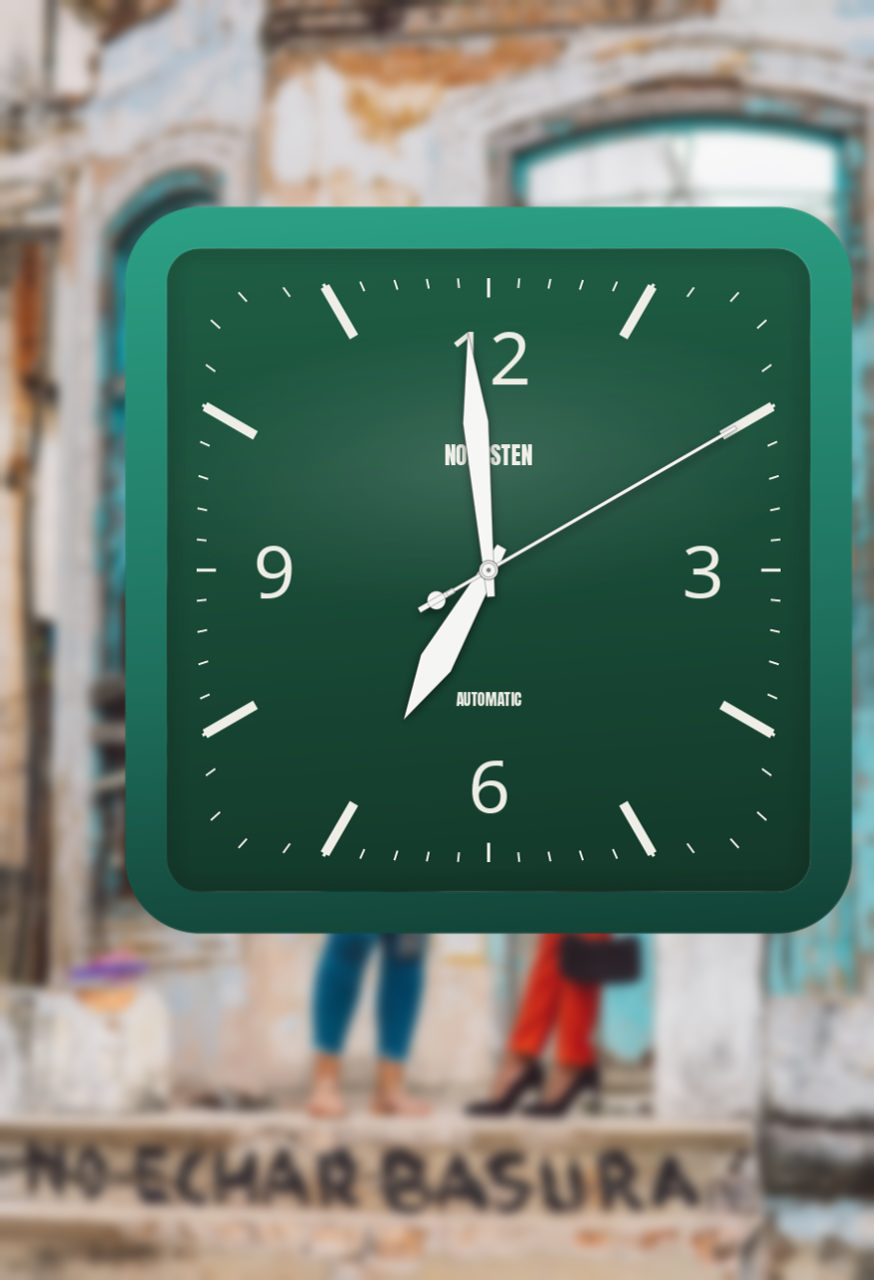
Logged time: {"hour": 6, "minute": 59, "second": 10}
